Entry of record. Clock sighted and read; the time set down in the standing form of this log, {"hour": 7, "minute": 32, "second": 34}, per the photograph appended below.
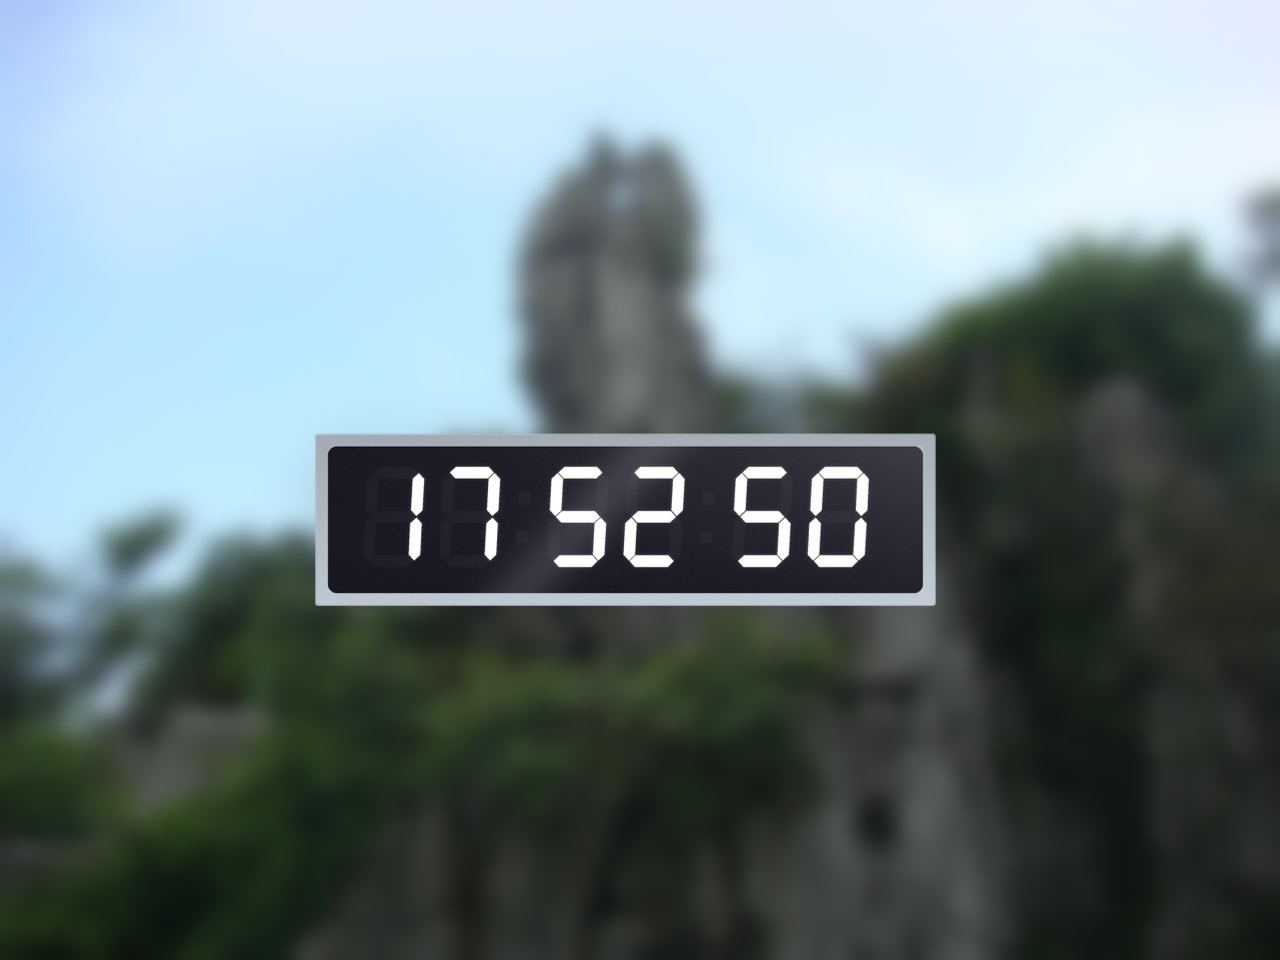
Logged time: {"hour": 17, "minute": 52, "second": 50}
